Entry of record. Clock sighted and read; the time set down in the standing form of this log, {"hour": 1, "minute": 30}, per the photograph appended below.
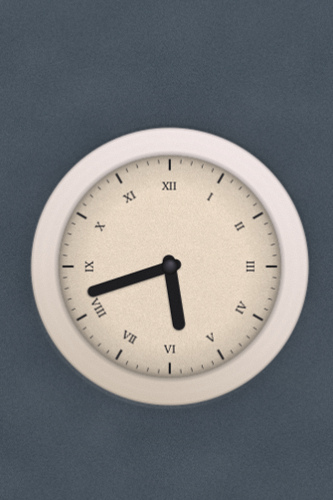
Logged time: {"hour": 5, "minute": 42}
